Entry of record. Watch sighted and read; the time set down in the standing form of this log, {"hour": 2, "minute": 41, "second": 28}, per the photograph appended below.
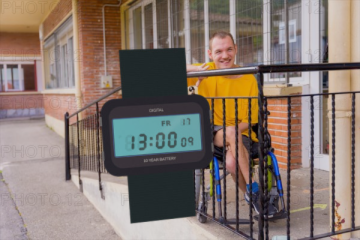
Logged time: {"hour": 13, "minute": 0, "second": 9}
